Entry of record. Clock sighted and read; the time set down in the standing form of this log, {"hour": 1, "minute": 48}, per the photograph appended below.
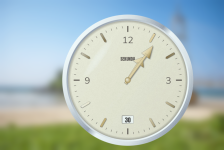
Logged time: {"hour": 1, "minute": 6}
